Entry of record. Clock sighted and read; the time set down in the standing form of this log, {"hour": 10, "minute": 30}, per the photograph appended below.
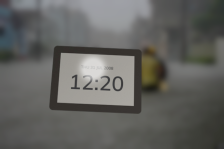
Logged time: {"hour": 12, "minute": 20}
